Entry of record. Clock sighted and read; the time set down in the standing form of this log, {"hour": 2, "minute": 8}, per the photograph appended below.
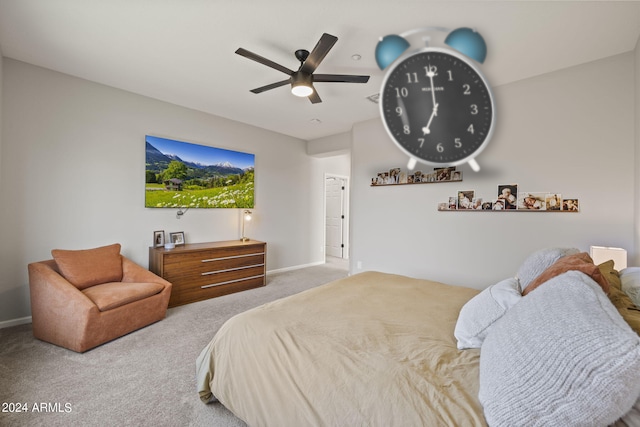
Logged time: {"hour": 7, "minute": 0}
